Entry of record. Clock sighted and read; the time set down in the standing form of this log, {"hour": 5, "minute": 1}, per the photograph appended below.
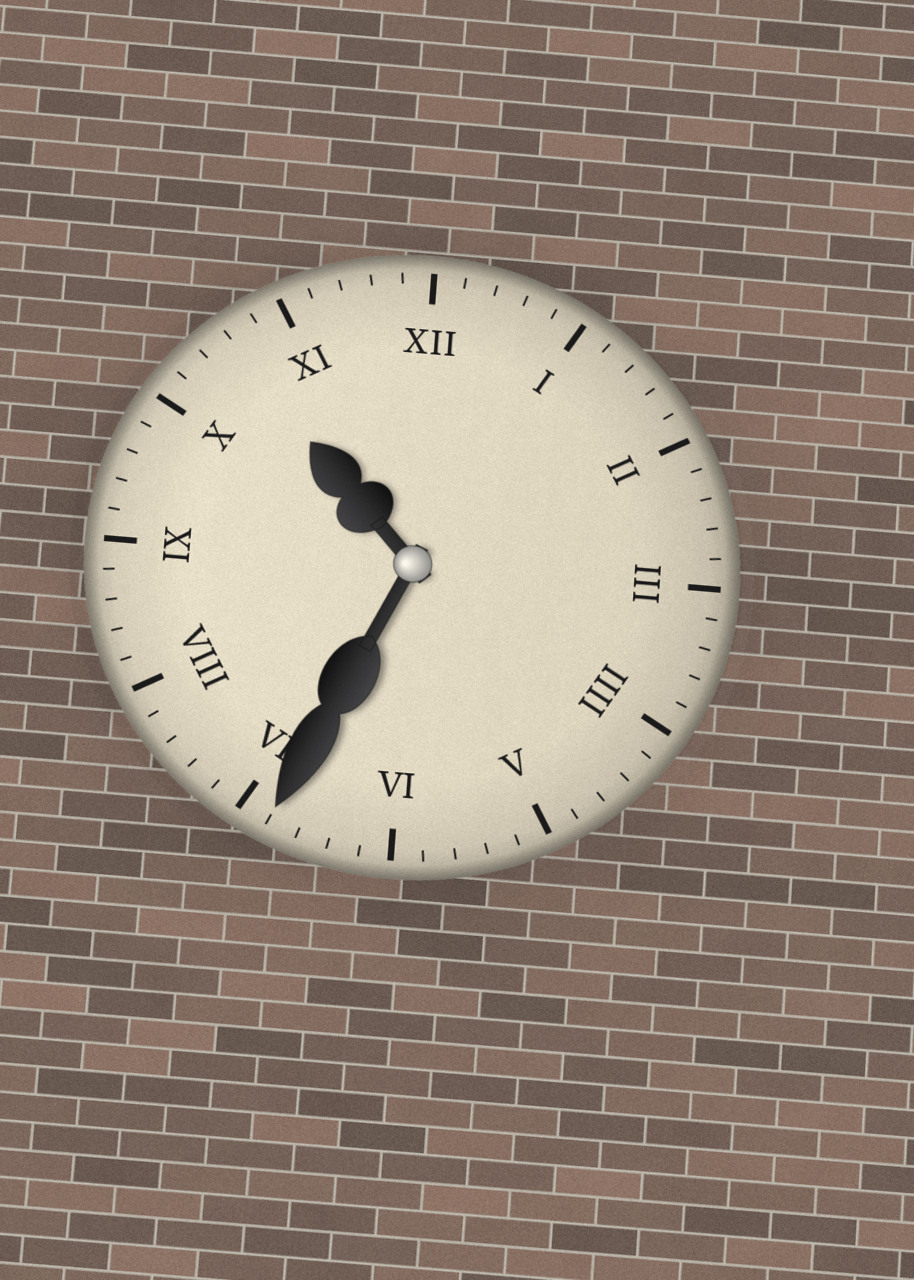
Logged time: {"hour": 10, "minute": 34}
